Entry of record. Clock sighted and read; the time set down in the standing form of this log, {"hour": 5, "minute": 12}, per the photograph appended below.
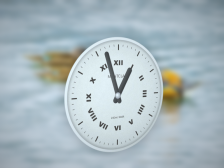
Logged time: {"hour": 12, "minute": 57}
